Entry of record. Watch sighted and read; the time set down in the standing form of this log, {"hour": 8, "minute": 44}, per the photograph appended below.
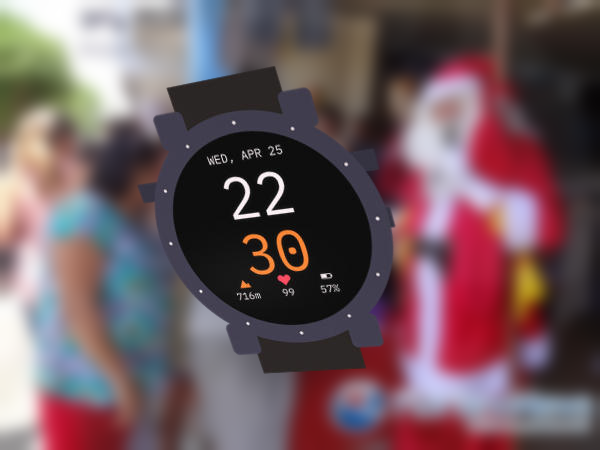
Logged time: {"hour": 22, "minute": 30}
